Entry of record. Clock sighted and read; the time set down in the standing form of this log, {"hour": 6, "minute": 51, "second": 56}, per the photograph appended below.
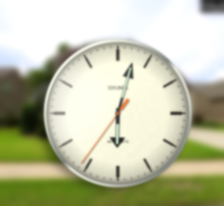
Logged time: {"hour": 6, "minute": 2, "second": 36}
